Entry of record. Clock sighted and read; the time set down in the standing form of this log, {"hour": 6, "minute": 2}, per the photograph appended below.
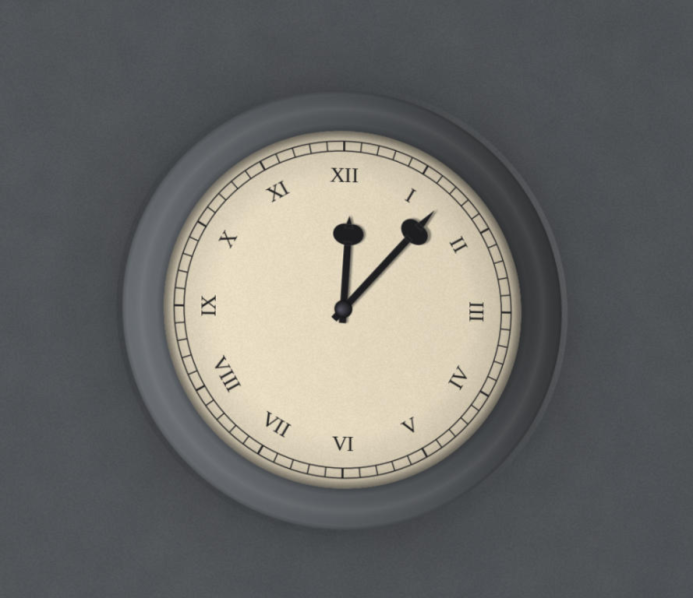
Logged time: {"hour": 12, "minute": 7}
